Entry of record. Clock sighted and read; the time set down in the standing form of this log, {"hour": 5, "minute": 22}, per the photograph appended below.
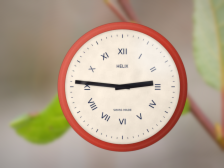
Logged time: {"hour": 2, "minute": 46}
